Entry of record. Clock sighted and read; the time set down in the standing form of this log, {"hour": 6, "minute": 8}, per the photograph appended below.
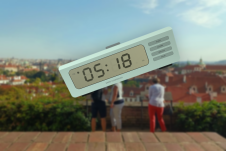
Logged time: {"hour": 5, "minute": 18}
